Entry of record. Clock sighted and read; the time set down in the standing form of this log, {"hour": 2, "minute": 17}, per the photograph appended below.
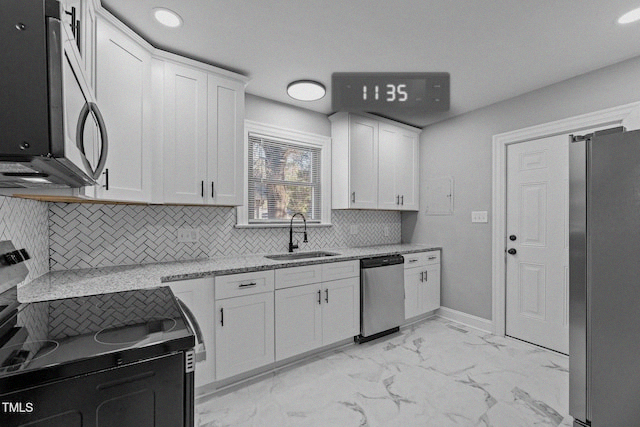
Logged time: {"hour": 11, "minute": 35}
